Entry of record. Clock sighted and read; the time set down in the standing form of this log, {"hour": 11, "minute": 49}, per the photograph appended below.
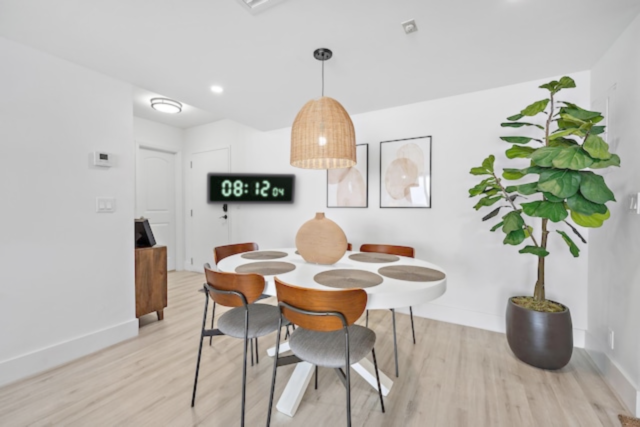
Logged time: {"hour": 8, "minute": 12}
